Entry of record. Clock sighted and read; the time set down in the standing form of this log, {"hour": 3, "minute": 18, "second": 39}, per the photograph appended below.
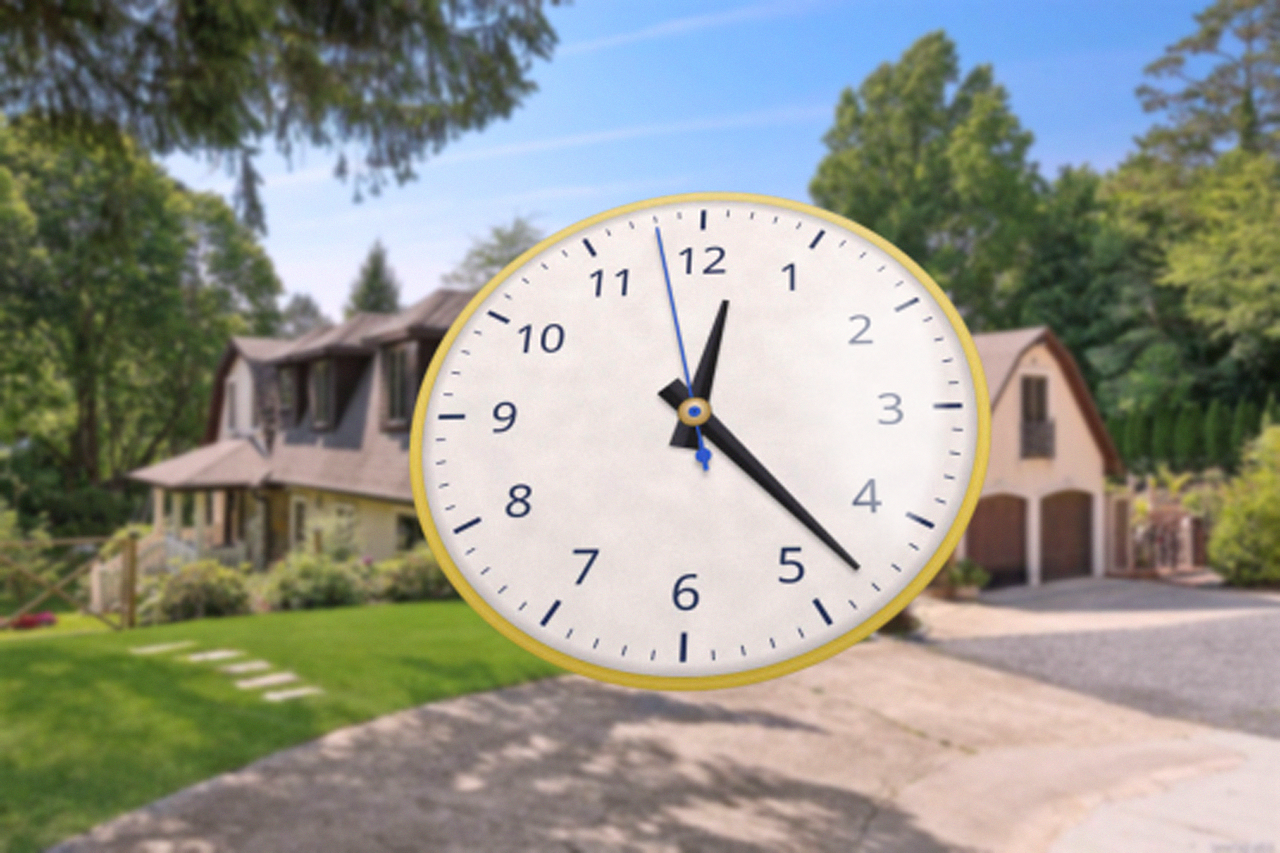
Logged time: {"hour": 12, "minute": 22, "second": 58}
